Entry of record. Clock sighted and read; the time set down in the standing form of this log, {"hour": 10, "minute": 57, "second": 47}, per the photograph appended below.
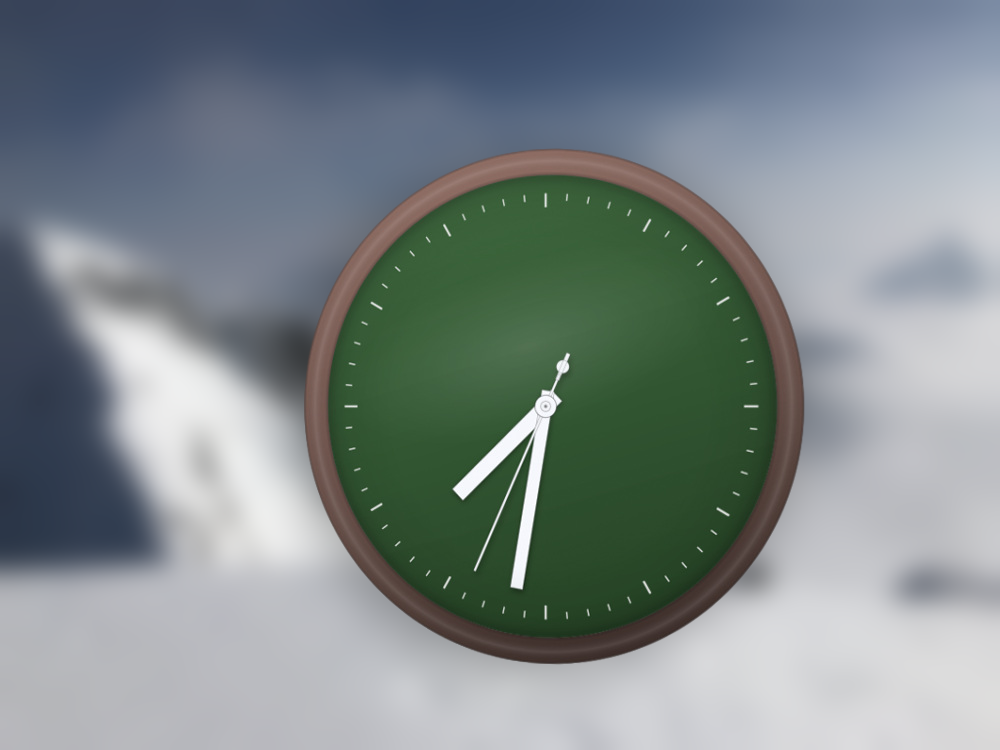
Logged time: {"hour": 7, "minute": 31, "second": 34}
